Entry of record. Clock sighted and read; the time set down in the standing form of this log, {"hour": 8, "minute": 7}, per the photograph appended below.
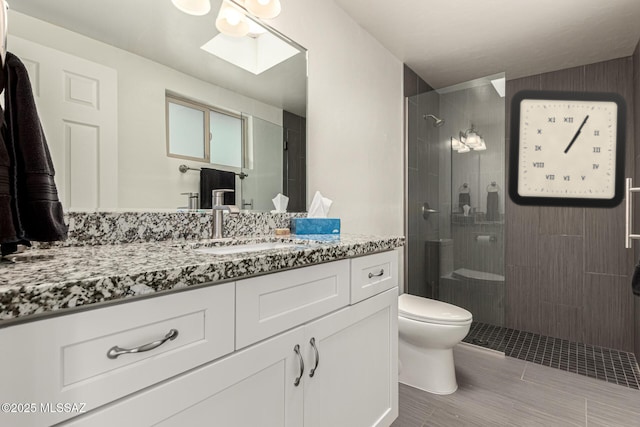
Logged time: {"hour": 1, "minute": 5}
